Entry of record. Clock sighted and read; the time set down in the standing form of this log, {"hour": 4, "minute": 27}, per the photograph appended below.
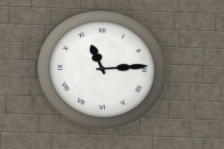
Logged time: {"hour": 11, "minute": 14}
